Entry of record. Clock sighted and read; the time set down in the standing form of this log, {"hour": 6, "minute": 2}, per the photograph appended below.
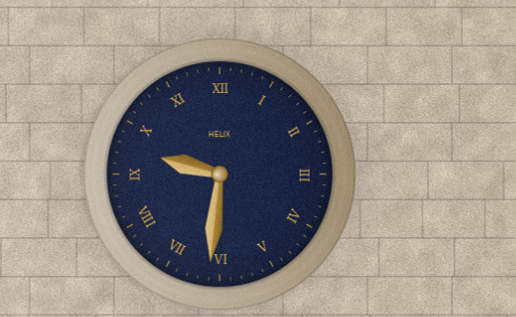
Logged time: {"hour": 9, "minute": 31}
